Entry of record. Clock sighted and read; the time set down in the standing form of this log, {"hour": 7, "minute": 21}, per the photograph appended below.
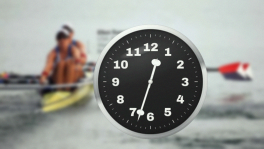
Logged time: {"hour": 12, "minute": 33}
